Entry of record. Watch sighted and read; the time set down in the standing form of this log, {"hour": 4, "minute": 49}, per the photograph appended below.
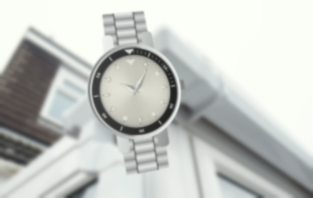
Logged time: {"hour": 10, "minute": 6}
